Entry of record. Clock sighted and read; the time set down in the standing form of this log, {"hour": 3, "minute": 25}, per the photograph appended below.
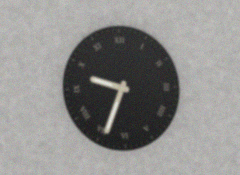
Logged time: {"hour": 9, "minute": 34}
